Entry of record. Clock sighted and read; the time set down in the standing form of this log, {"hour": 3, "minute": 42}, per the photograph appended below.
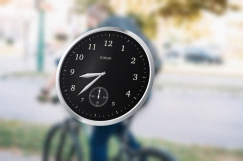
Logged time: {"hour": 8, "minute": 37}
